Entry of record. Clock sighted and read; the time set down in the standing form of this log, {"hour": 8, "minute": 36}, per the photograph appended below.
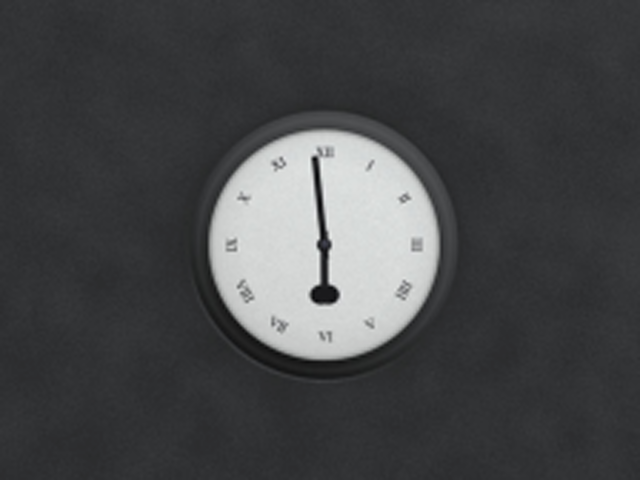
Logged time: {"hour": 5, "minute": 59}
